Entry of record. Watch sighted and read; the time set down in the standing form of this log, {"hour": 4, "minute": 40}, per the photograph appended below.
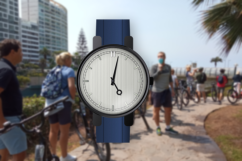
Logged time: {"hour": 5, "minute": 2}
